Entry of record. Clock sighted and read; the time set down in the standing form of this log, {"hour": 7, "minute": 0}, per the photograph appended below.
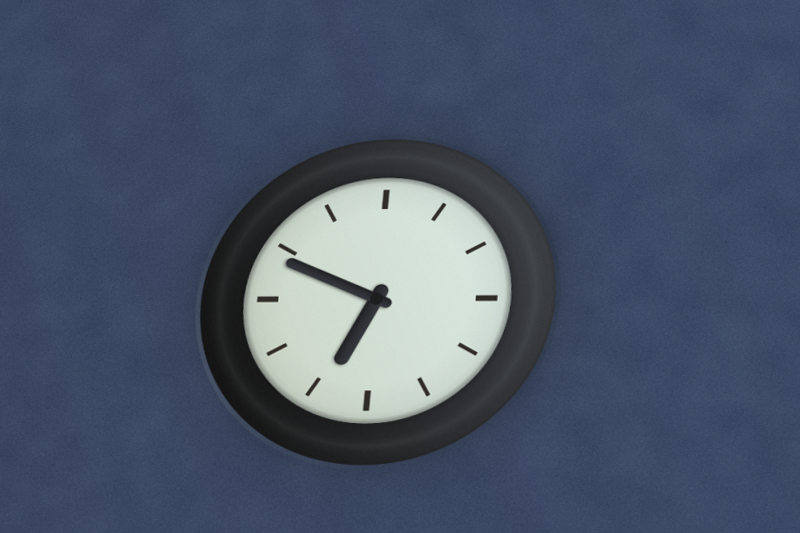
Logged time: {"hour": 6, "minute": 49}
